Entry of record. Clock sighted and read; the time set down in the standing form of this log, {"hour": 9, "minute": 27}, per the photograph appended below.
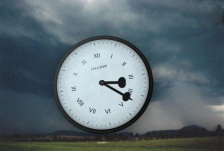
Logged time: {"hour": 3, "minute": 22}
